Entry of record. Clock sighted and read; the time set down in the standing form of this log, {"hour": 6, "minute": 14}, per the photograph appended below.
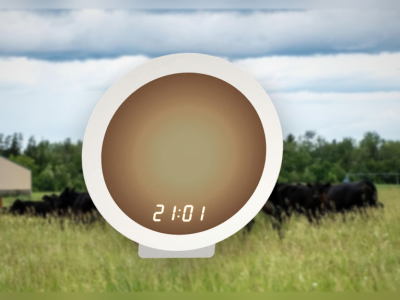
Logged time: {"hour": 21, "minute": 1}
